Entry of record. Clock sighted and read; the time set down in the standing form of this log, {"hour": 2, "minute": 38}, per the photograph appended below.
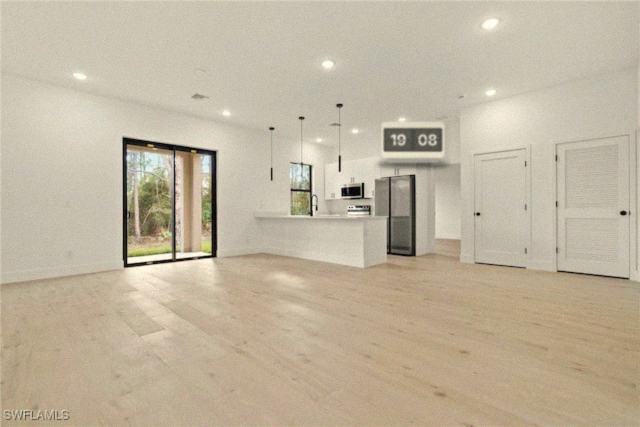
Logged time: {"hour": 19, "minute": 8}
